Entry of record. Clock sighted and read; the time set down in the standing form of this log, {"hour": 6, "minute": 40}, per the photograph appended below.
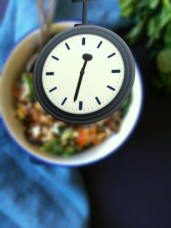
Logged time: {"hour": 12, "minute": 32}
